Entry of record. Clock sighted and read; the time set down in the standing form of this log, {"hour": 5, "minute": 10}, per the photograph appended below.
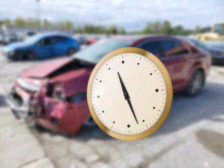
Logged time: {"hour": 11, "minute": 27}
